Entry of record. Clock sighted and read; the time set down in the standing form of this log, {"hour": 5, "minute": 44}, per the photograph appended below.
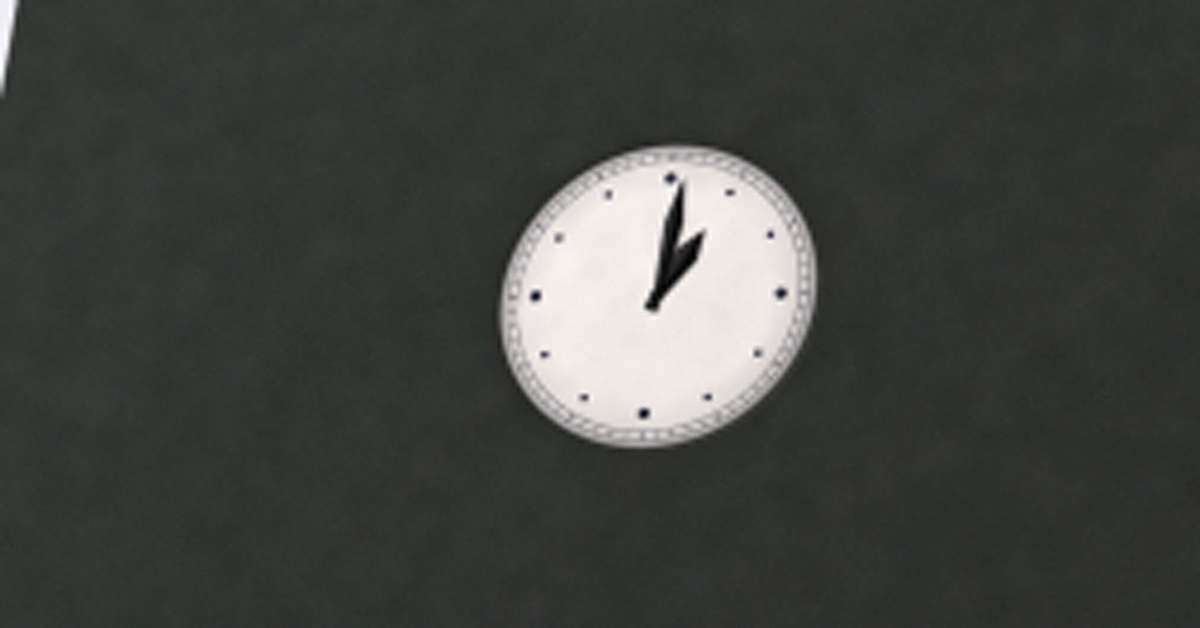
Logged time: {"hour": 1, "minute": 1}
